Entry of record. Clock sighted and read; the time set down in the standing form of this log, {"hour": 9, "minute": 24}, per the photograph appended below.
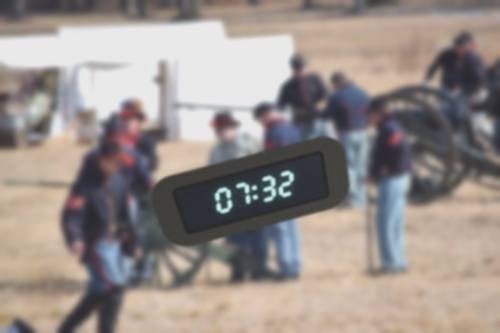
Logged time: {"hour": 7, "minute": 32}
